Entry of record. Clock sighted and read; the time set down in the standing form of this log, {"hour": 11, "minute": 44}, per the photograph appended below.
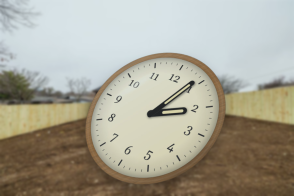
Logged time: {"hour": 2, "minute": 4}
